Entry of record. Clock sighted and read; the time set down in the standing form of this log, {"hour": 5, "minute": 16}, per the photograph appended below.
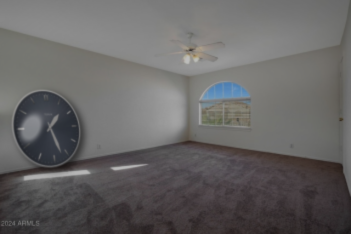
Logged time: {"hour": 1, "minute": 27}
